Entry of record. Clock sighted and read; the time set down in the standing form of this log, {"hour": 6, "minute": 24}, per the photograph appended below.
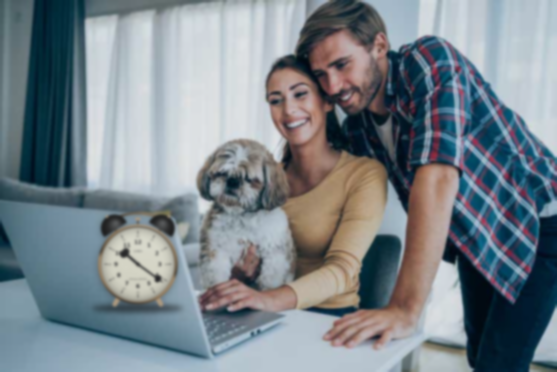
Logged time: {"hour": 10, "minute": 21}
